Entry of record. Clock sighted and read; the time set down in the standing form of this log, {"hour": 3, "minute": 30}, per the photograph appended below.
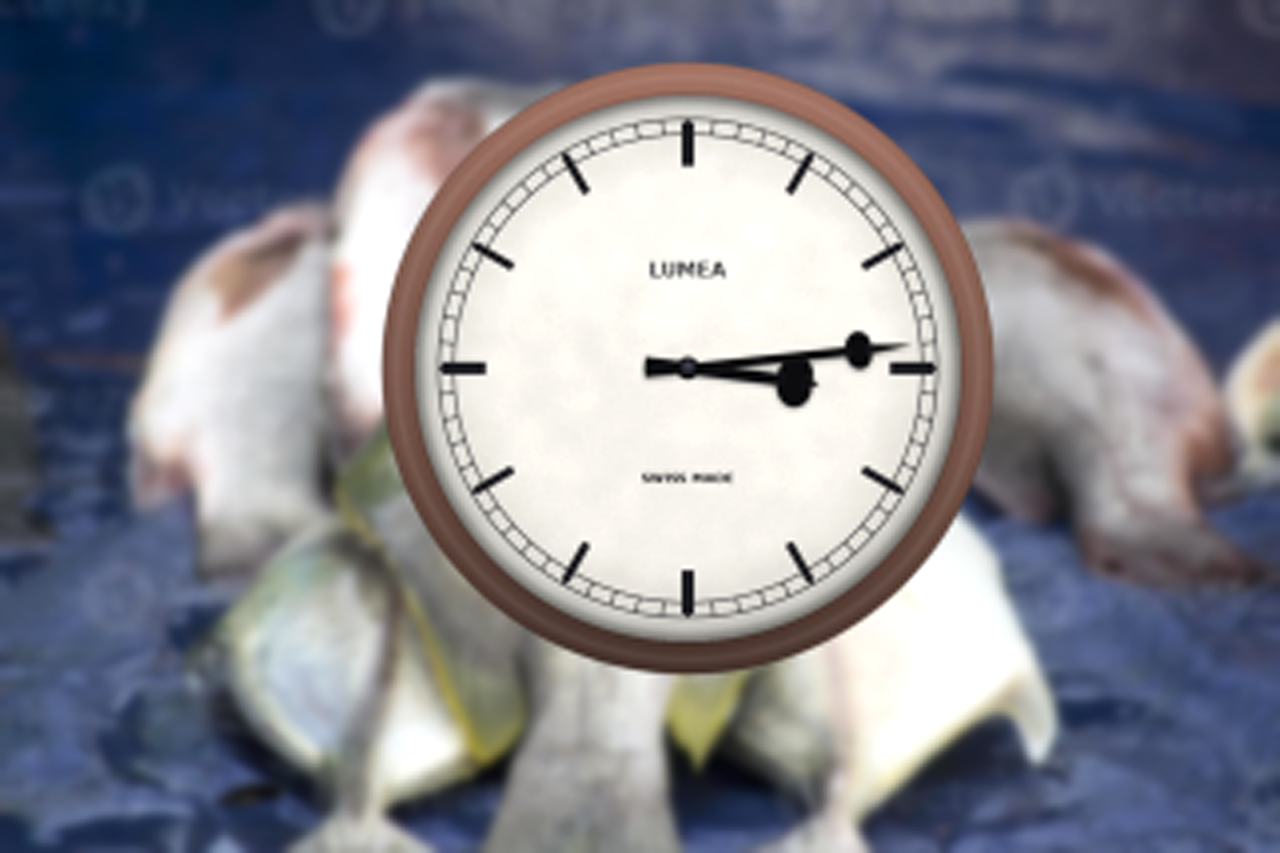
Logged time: {"hour": 3, "minute": 14}
